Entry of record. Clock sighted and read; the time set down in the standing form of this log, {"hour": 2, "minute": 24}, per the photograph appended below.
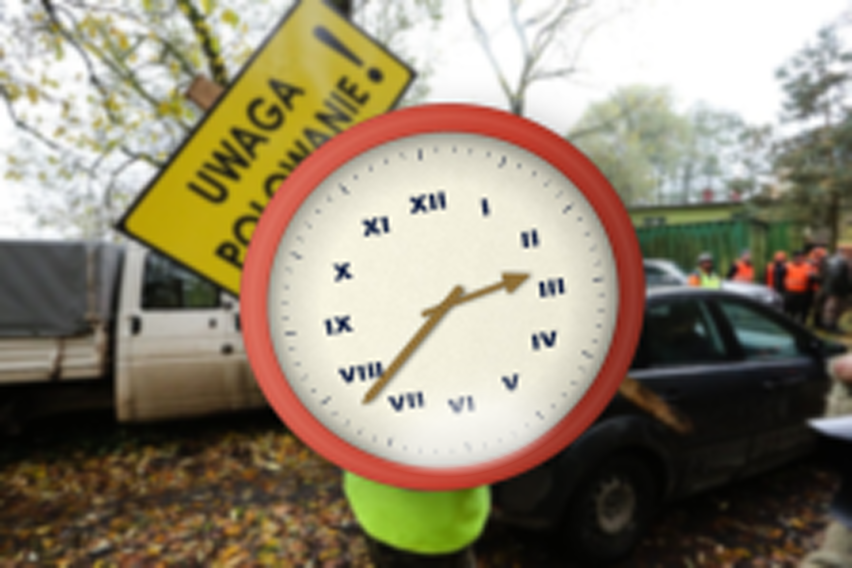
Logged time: {"hour": 2, "minute": 38}
